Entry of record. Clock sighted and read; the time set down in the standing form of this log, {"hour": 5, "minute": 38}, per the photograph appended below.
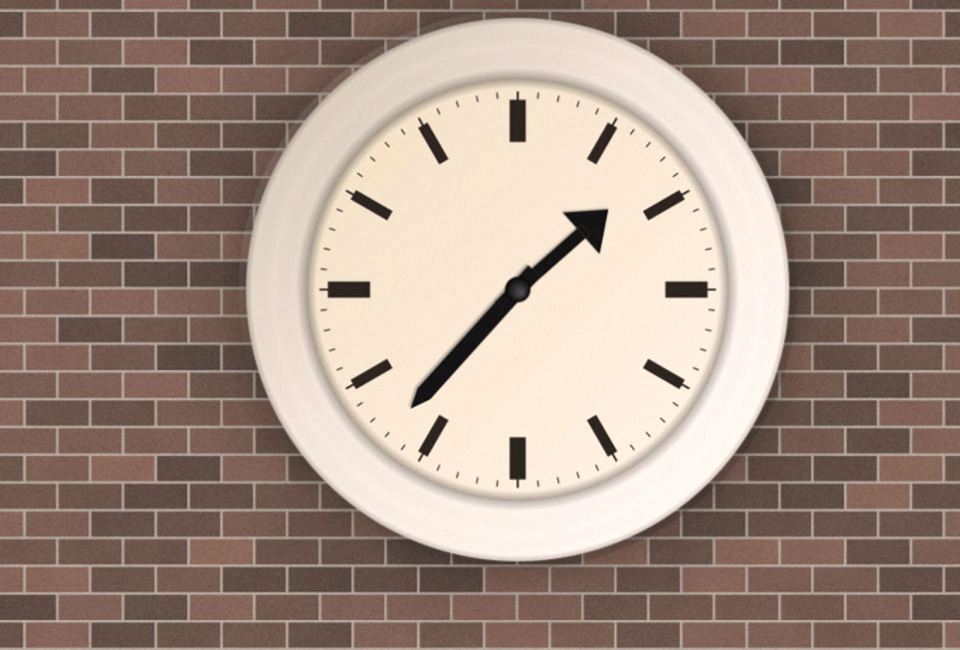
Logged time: {"hour": 1, "minute": 37}
